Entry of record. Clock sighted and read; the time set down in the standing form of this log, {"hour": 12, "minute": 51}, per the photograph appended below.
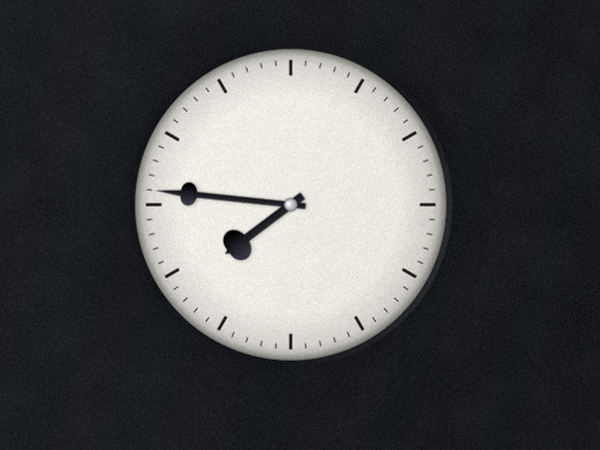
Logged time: {"hour": 7, "minute": 46}
